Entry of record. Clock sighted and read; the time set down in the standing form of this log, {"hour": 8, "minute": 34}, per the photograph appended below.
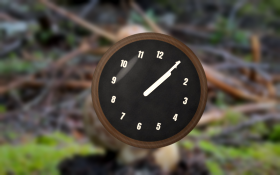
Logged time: {"hour": 1, "minute": 5}
